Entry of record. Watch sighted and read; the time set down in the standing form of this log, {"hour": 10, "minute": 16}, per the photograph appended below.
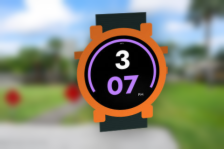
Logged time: {"hour": 3, "minute": 7}
